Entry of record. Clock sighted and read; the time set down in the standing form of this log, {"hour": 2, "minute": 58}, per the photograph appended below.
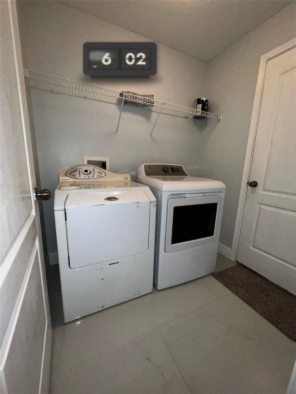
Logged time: {"hour": 6, "minute": 2}
